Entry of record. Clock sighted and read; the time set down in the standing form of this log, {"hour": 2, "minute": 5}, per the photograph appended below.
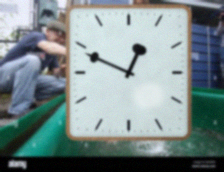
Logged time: {"hour": 12, "minute": 49}
